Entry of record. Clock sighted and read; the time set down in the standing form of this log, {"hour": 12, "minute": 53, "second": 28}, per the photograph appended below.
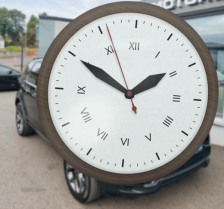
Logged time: {"hour": 1, "minute": 49, "second": 56}
